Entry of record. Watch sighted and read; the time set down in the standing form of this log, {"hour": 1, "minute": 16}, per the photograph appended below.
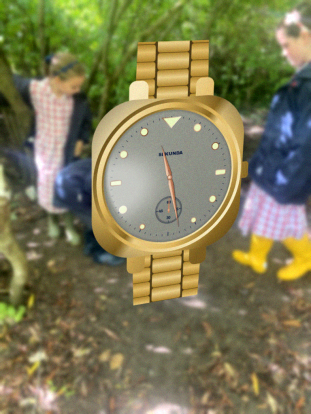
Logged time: {"hour": 11, "minute": 28}
